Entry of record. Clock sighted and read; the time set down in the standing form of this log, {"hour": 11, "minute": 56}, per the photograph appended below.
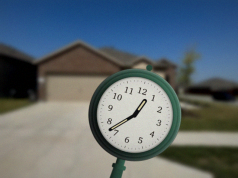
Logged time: {"hour": 12, "minute": 37}
